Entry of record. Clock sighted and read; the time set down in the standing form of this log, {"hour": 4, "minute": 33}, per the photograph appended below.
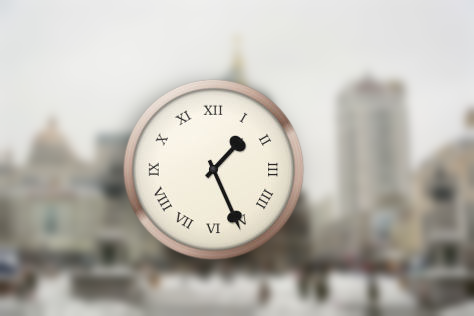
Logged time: {"hour": 1, "minute": 26}
